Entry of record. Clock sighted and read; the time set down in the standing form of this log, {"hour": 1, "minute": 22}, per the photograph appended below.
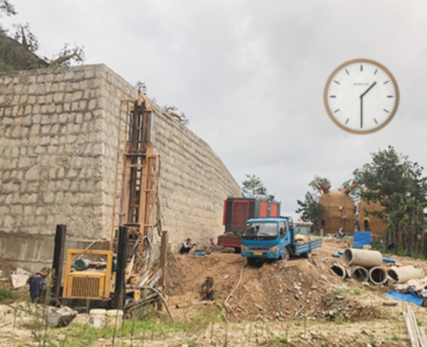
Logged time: {"hour": 1, "minute": 30}
